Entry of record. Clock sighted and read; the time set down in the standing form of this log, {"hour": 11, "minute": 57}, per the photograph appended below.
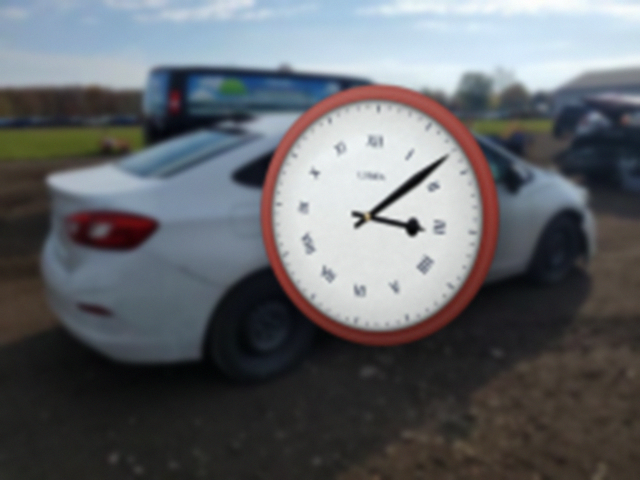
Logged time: {"hour": 3, "minute": 8}
